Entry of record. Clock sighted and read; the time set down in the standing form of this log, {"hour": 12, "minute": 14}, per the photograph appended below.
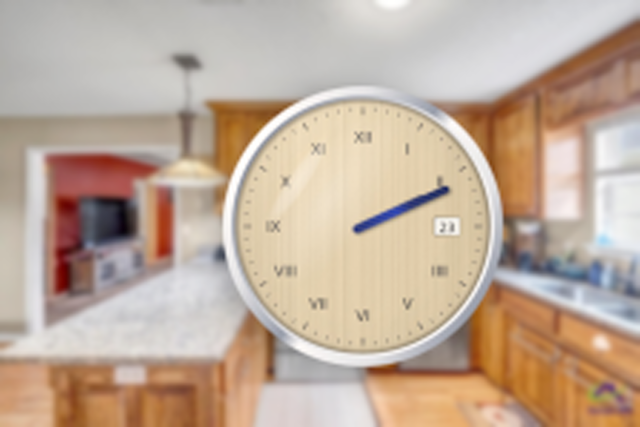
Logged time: {"hour": 2, "minute": 11}
